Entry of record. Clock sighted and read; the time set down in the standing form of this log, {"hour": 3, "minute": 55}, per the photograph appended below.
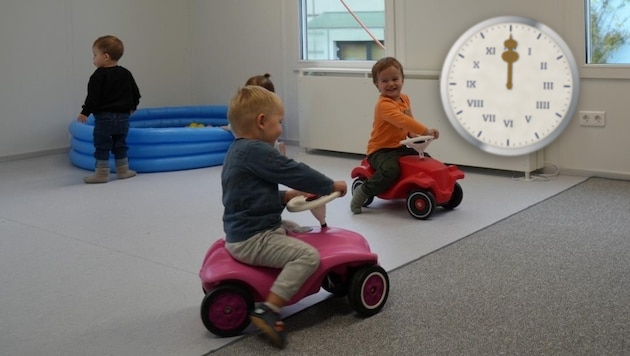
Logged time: {"hour": 12, "minute": 0}
